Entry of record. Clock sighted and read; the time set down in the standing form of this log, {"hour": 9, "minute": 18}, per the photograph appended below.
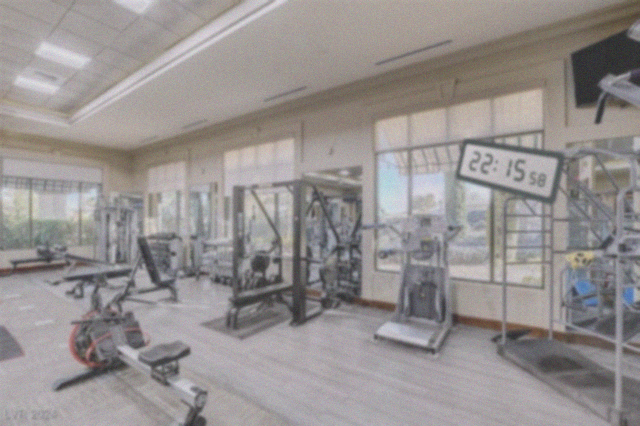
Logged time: {"hour": 22, "minute": 15}
